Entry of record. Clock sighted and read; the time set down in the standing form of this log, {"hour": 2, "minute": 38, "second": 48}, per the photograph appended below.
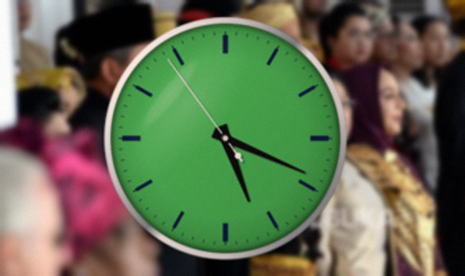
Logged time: {"hour": 5, "minute": 18, "second": 54}
